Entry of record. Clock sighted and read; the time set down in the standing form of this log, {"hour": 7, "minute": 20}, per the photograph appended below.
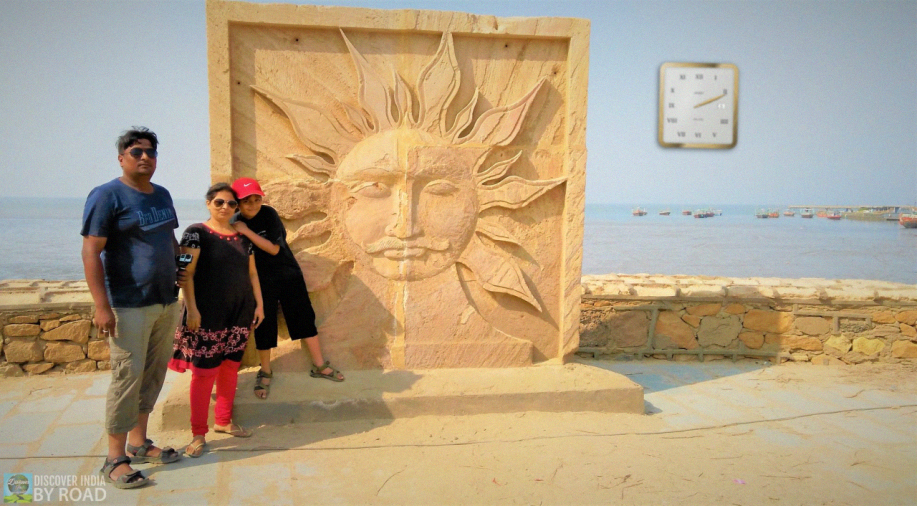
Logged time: {"hour": 2, "minute": 11}
